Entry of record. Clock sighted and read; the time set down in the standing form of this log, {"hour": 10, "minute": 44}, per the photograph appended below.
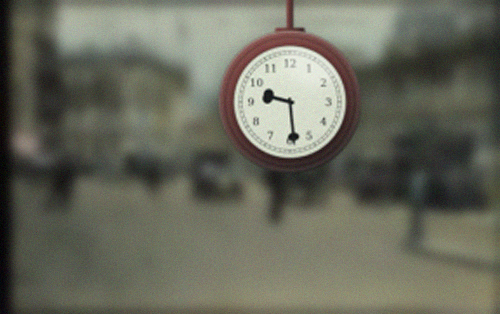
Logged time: {"hour": 9, "minute": 29}
